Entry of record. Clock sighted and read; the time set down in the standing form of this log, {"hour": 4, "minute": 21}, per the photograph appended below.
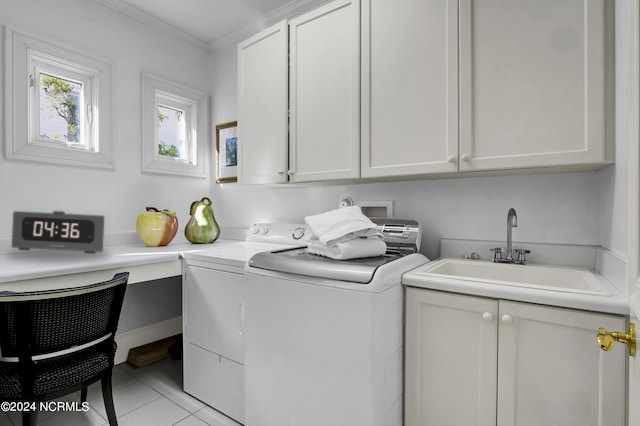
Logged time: {"hour": 4, "minute": 36}
